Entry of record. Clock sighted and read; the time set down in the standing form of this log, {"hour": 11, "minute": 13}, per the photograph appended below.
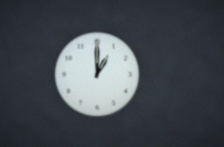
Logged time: {"hour": 1, "minute": 0}
